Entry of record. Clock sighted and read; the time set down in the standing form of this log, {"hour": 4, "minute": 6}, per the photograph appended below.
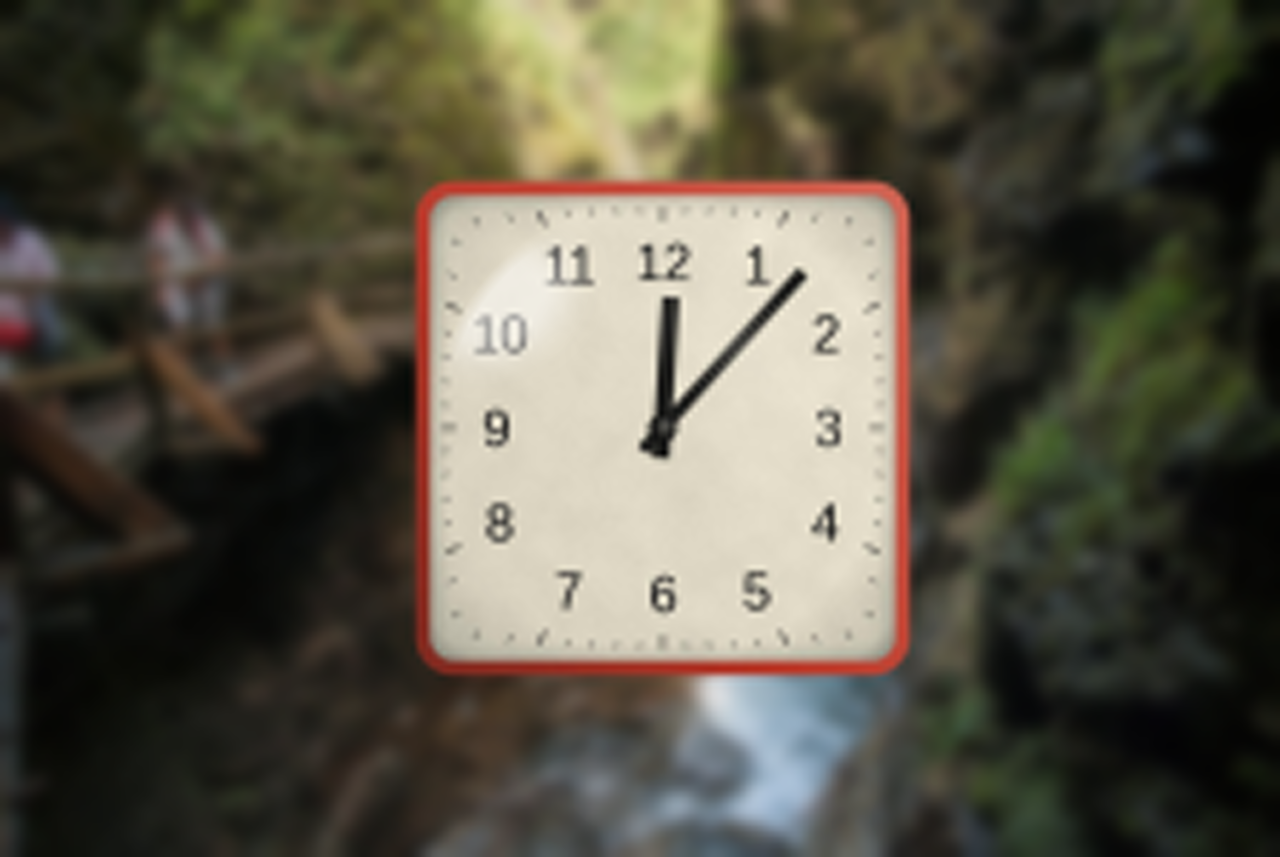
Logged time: {"hour": 12, "minute": 7}
